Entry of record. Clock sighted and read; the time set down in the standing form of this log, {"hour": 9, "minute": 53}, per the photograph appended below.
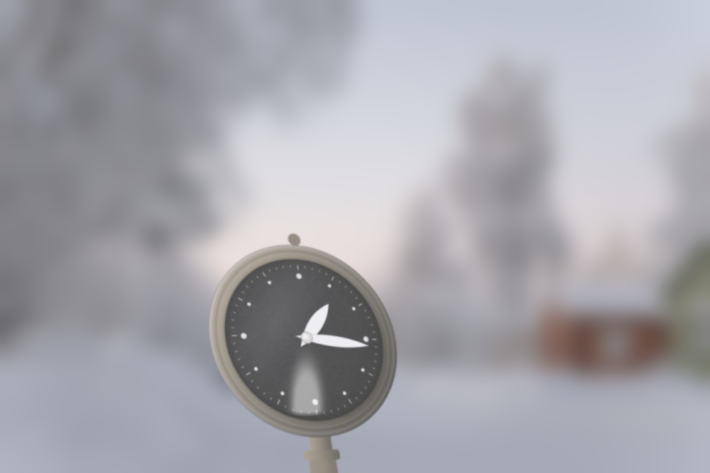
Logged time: {"hour": 1, "minute": 16}
